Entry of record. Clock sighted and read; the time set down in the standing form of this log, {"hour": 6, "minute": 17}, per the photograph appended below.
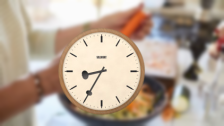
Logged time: {"hour": 8, "minute": 35}
